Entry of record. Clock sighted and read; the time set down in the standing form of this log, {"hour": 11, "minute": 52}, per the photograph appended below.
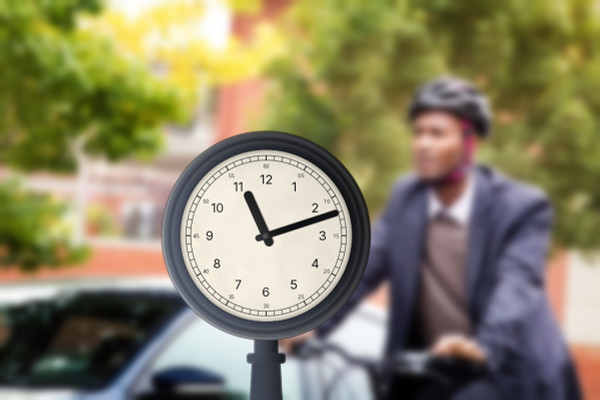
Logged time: {"hour": 11, "minute": 12}
